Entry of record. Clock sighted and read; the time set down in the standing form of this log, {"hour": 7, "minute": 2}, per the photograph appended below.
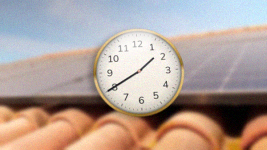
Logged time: {"hour": 1, "minute": 40}
